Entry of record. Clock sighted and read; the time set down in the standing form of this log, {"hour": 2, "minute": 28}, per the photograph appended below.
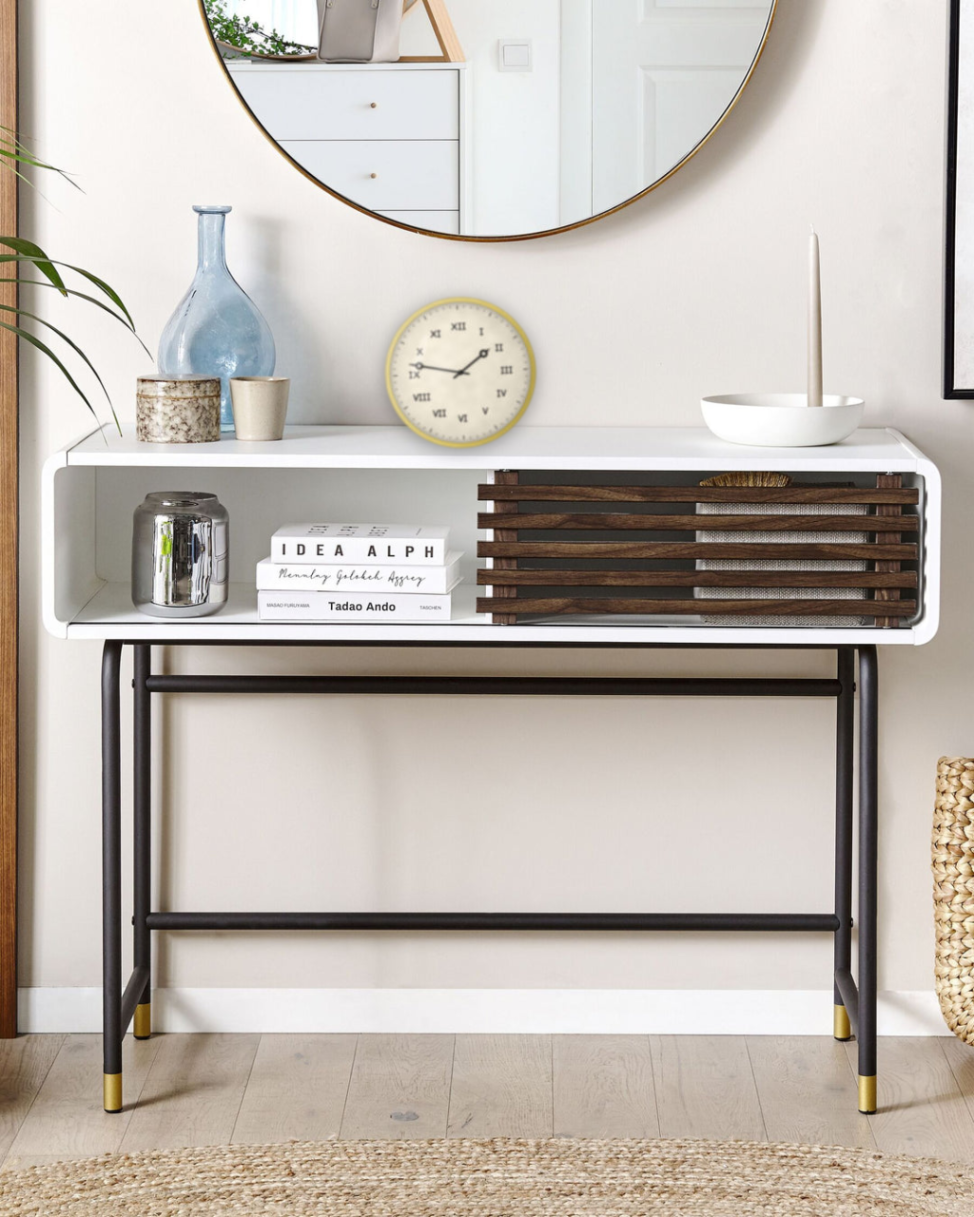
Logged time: {"hour": 1, "minute": 47}
